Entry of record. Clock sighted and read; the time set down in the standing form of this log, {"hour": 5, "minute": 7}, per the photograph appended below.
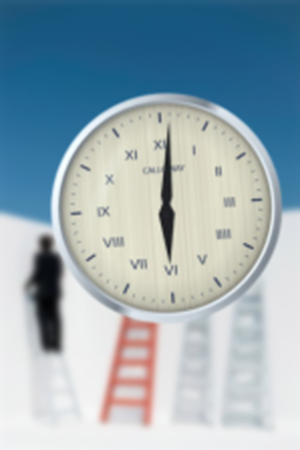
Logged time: {"hour": 6, "minute": 1}
